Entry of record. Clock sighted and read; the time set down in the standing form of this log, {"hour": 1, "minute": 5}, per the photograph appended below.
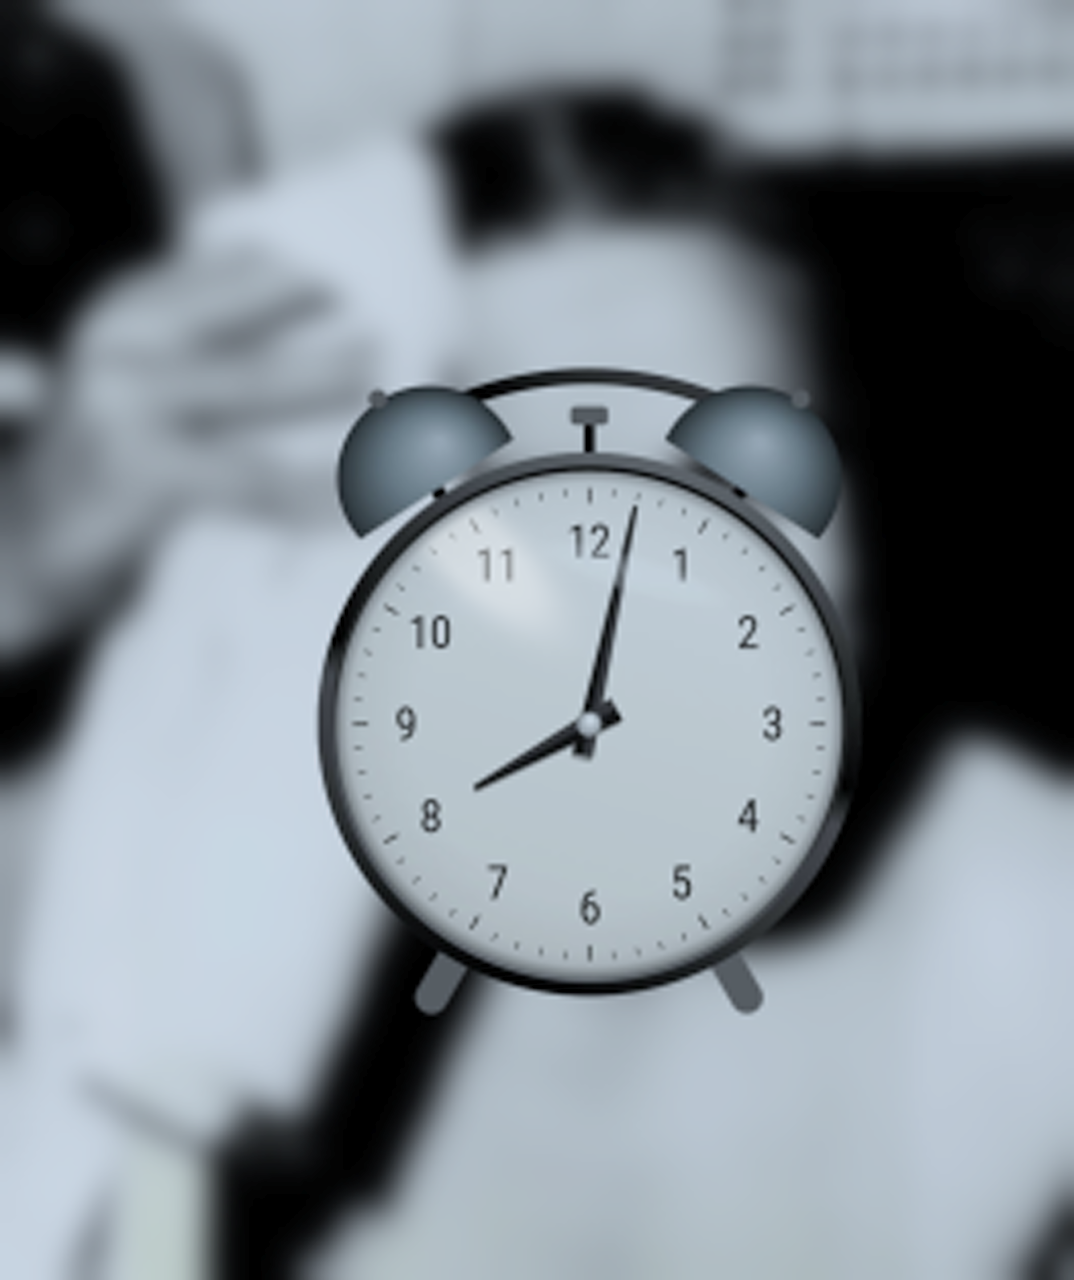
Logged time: {"hour": 8, "minute": 2}
